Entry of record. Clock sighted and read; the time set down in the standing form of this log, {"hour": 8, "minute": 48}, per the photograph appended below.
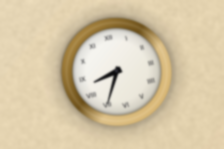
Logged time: {"hour": 8, "minute": 35}
